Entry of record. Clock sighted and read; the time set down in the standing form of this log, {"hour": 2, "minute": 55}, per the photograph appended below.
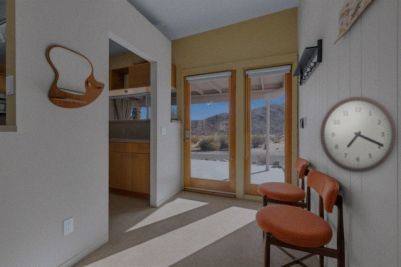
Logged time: {"hour": 7, "minute": 19}
